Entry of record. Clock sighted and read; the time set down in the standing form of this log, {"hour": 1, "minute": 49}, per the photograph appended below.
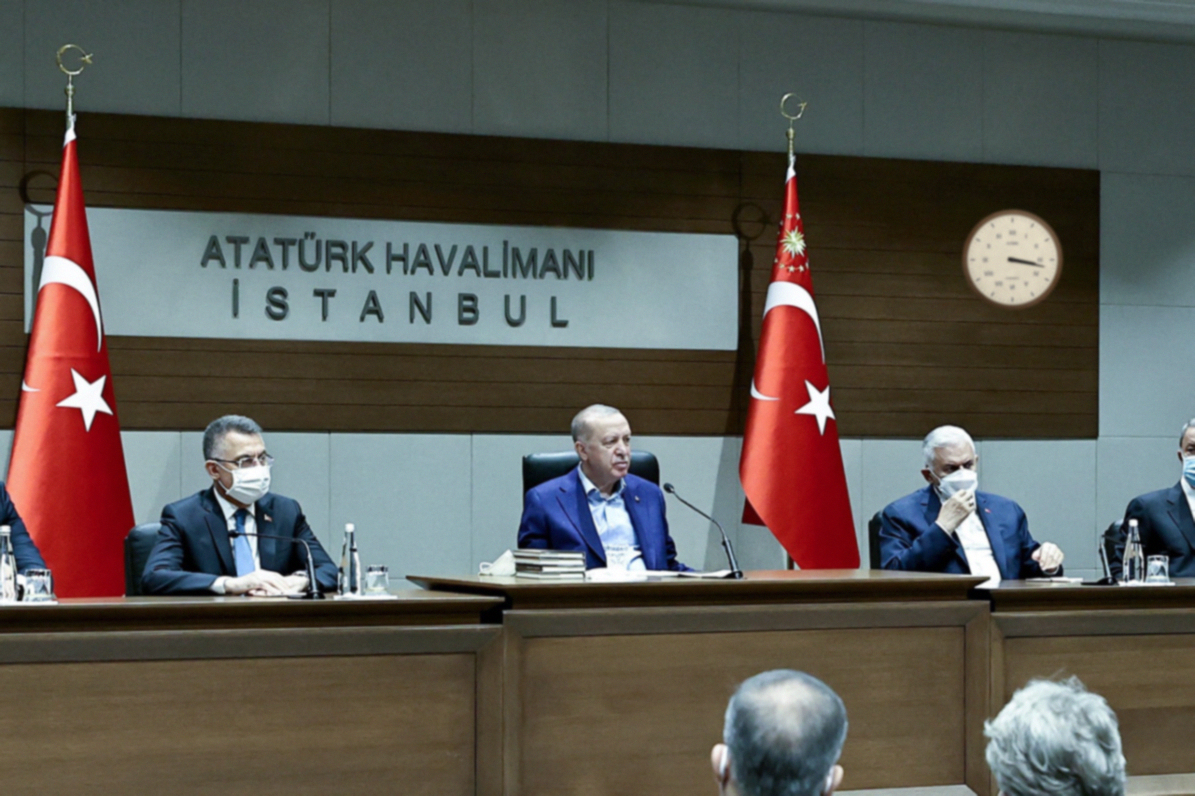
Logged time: {"hour": 3, "minute": 17}
